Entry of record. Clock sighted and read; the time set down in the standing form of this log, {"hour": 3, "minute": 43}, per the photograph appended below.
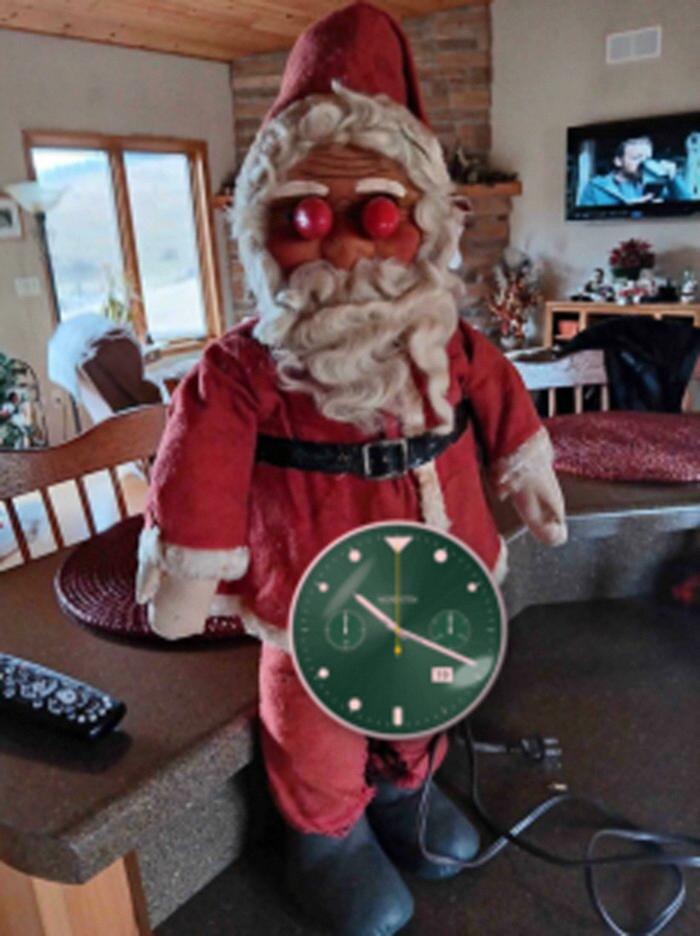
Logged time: {"hour": 10, "minute": 19}
